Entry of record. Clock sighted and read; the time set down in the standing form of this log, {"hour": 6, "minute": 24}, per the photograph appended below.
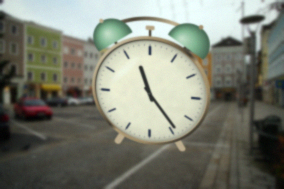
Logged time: {"hour": 11, "minute": 24}
